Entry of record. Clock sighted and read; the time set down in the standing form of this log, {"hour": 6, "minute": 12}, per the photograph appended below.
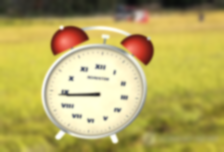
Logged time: {"hour": 8, "minute": 44}
